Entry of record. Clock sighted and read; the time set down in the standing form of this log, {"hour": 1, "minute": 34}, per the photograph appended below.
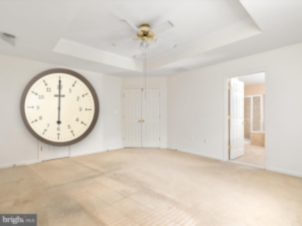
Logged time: {"hour": 6, "minute": 0}
